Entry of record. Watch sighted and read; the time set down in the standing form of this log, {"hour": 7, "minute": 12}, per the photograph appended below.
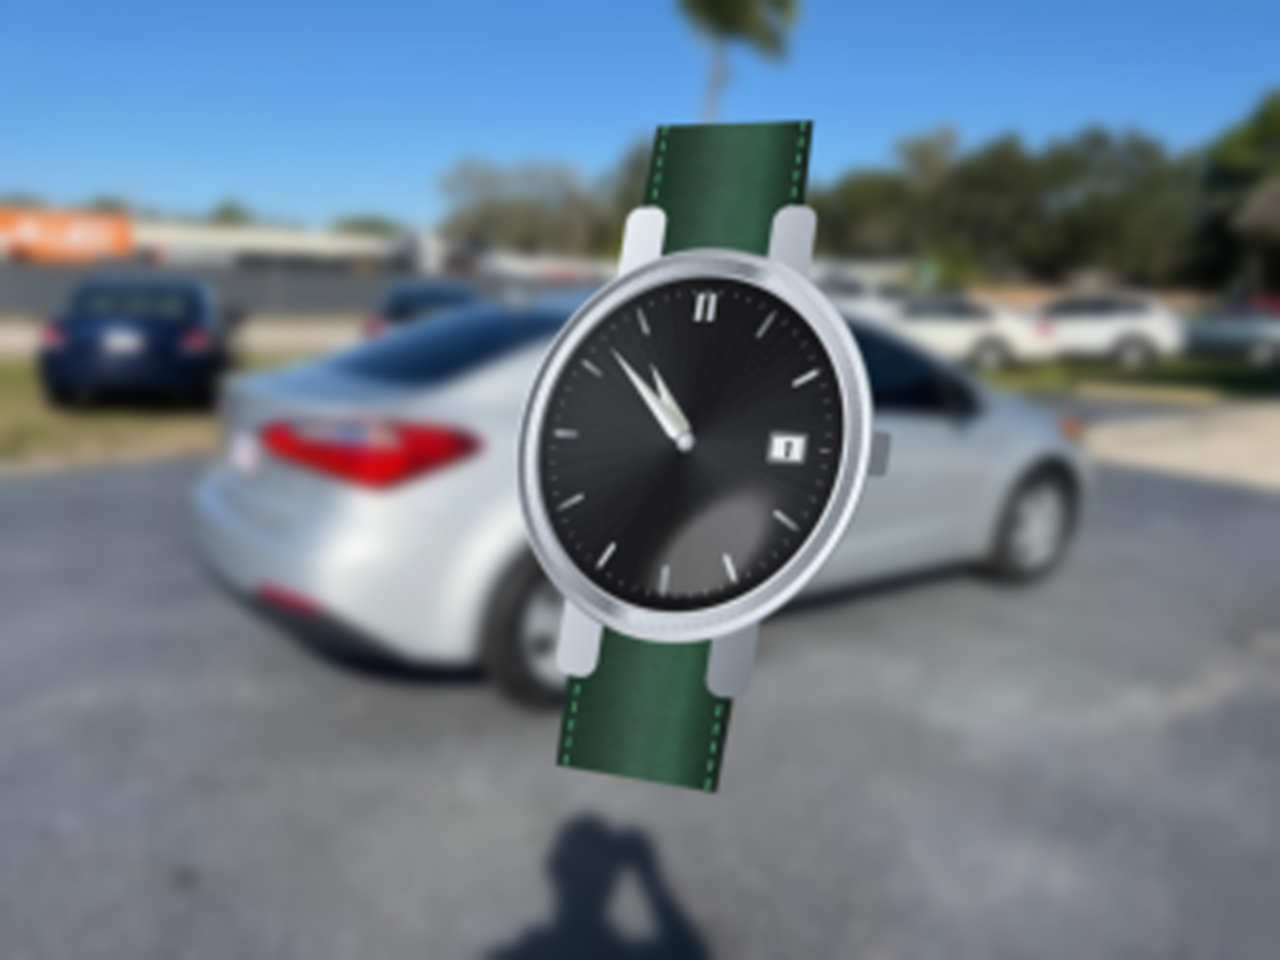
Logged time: {"hour": 10, "minute": 52}
